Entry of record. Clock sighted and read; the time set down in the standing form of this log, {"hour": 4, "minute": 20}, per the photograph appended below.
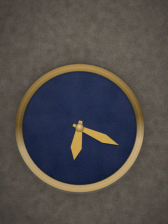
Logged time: {"hour": 6, "minute": 19}
